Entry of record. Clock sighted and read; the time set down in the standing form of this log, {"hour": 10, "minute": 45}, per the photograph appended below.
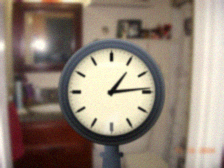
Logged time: {"hour": 1, "minute": 14}
